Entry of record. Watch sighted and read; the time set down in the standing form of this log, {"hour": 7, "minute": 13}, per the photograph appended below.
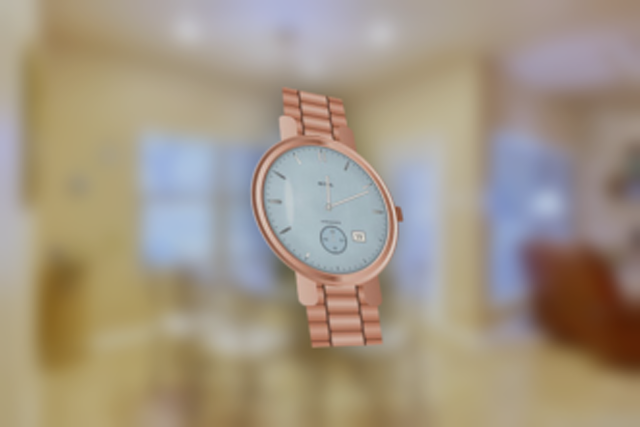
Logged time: {"hour": 12, "minute": 11}
